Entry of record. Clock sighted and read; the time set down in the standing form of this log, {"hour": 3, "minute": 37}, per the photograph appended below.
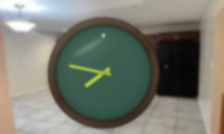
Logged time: {"hour": 7, "minute": 47}
